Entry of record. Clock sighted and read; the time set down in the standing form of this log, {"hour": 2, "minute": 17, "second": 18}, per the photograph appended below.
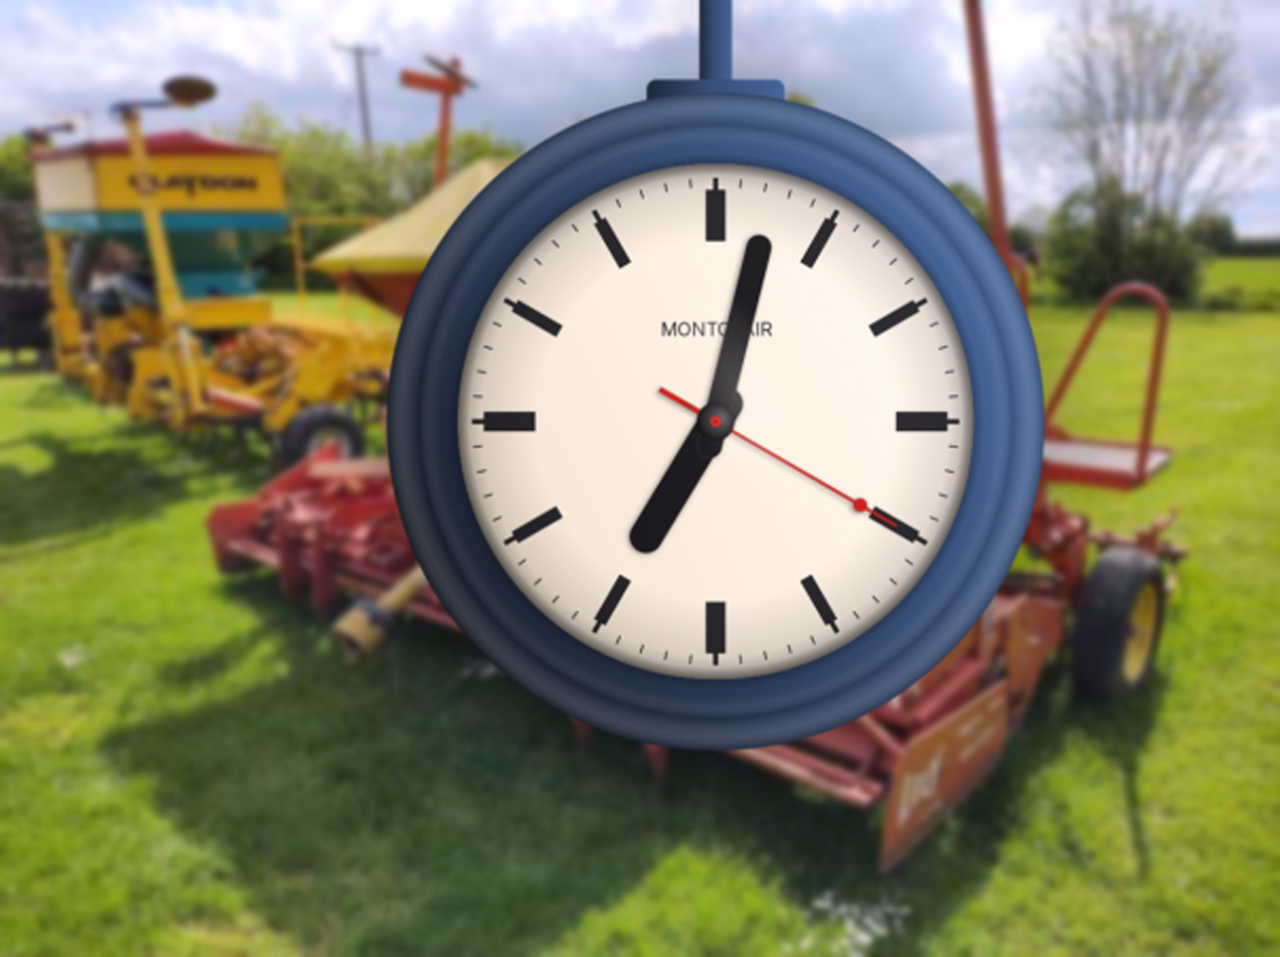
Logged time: {"hour": 7, "minute": 2, "second": 20}
